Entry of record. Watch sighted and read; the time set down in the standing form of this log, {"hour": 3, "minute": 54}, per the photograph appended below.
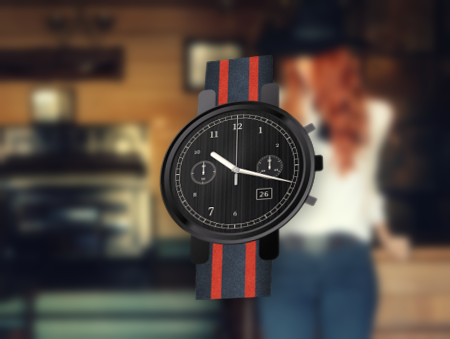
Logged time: {"hour": 10, "minute": 18}
